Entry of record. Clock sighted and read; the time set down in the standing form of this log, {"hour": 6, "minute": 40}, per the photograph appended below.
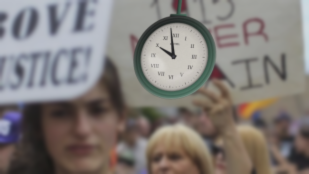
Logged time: {"hour": 9, "minute": 58}
